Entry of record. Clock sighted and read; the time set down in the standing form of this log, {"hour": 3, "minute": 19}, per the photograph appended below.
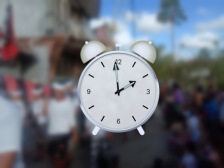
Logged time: {"hour": 1, "minute": 59}
